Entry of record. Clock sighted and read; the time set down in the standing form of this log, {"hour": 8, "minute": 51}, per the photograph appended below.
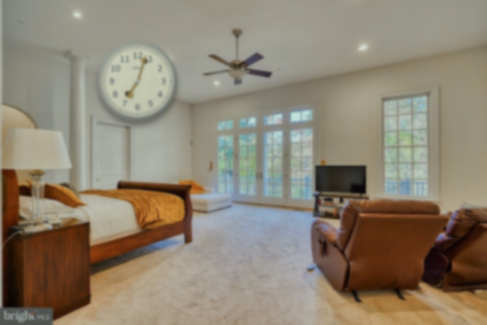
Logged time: {"hour": 7, "minute": 3}
